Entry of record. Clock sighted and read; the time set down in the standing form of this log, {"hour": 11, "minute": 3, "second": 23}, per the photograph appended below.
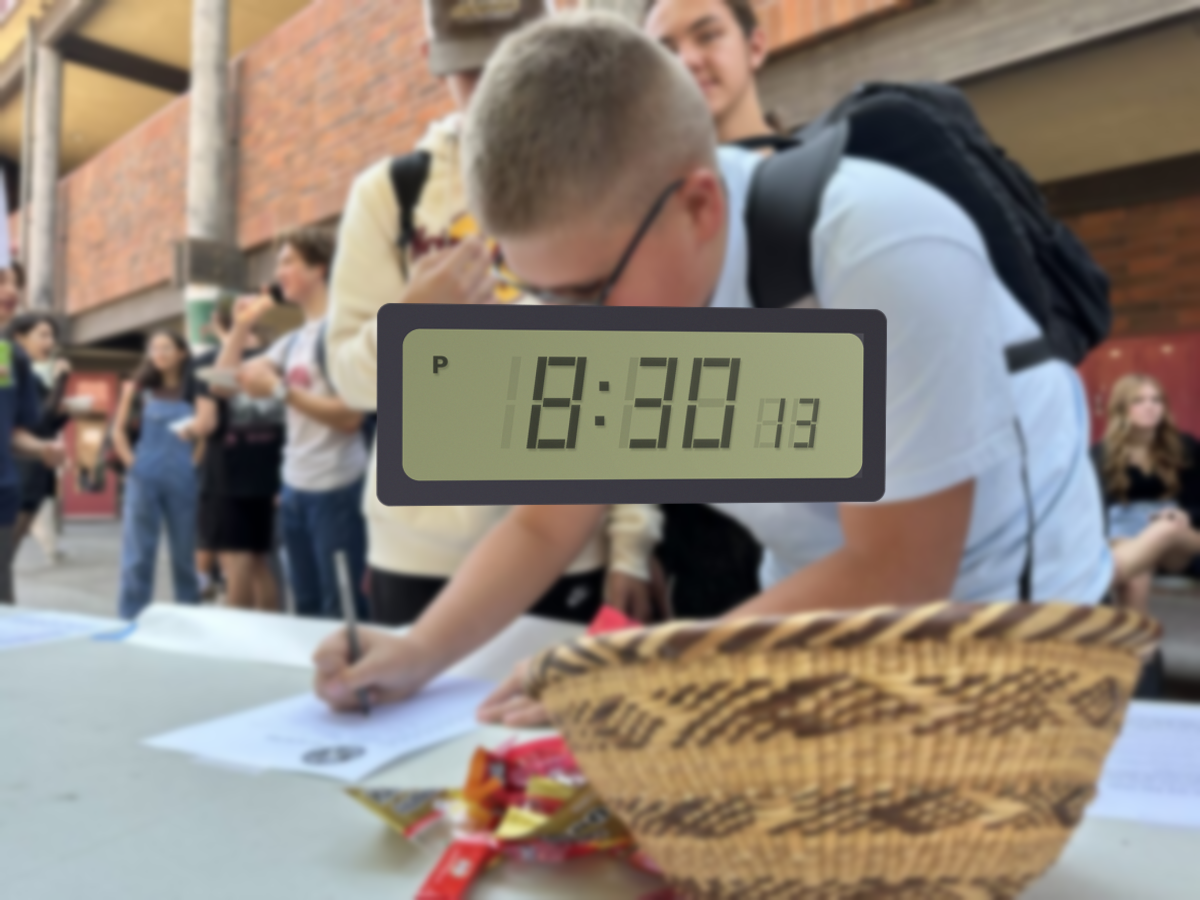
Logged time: {"hour": 8, "minute": 30, "second": 13}
